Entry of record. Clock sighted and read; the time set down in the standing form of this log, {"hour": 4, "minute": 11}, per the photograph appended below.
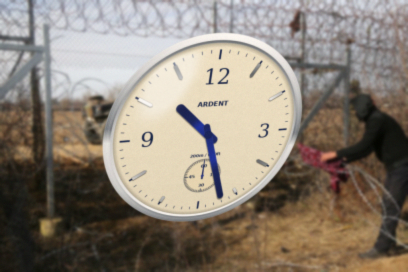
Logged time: {"hour": 10, "minute": 27}
